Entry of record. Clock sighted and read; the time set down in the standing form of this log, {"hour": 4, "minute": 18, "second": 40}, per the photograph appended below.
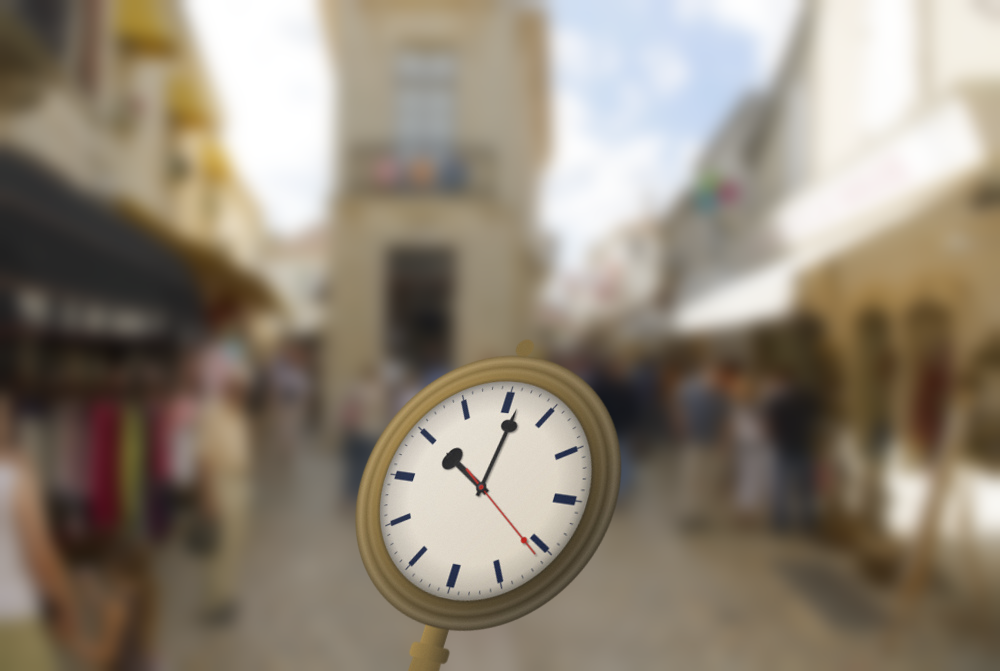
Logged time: {"hour": 10, "minute": 1, "second": 21}
